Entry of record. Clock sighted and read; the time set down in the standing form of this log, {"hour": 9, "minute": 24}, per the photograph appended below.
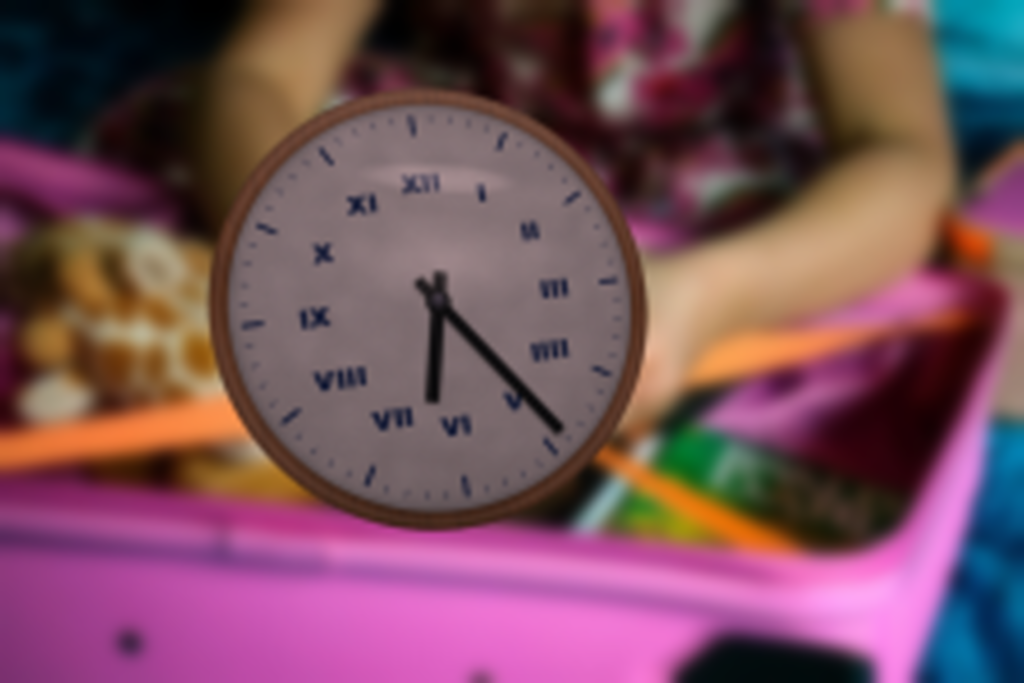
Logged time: {"hour": 6, "minute": 24}
